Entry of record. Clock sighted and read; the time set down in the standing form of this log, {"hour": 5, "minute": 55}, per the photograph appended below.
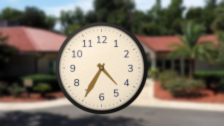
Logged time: {"hour": 4, "minute": 35}
